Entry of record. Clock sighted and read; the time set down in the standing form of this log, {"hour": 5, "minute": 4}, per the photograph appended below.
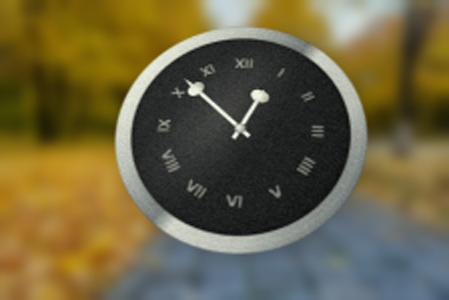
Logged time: {"hour": 12, "minute": 52}
